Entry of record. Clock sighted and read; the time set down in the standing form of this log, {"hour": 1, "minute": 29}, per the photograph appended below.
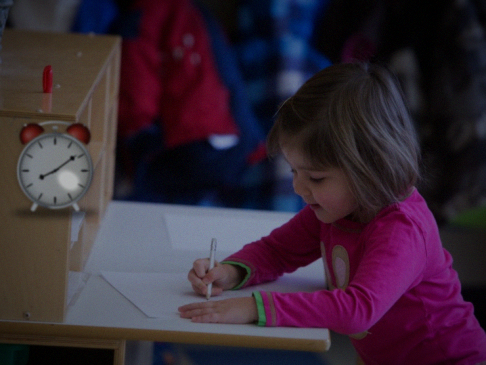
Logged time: {"hour": 8, "minute": 9}
